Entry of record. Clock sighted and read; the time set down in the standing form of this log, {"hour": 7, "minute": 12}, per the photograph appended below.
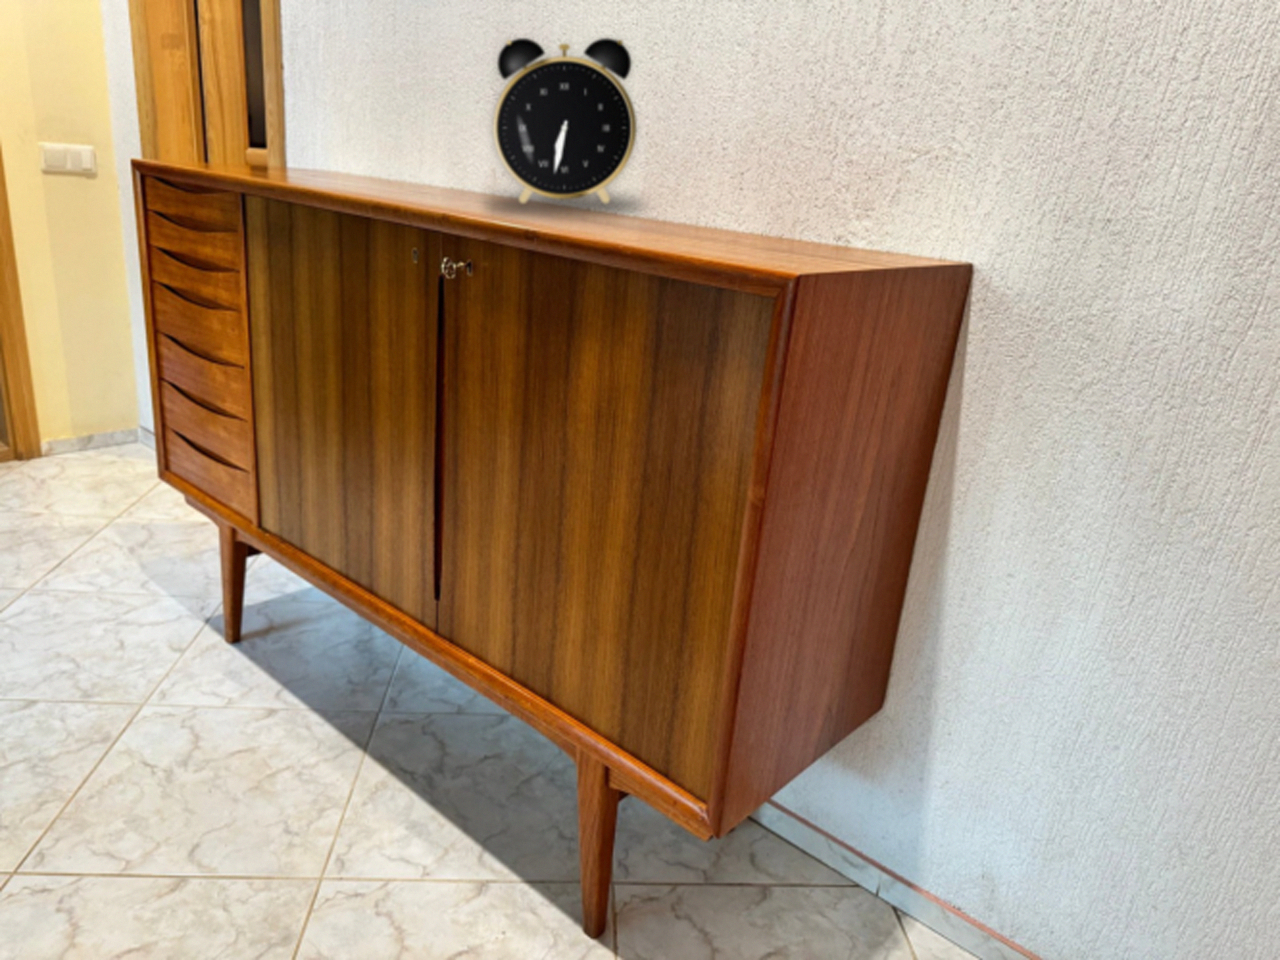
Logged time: {"hour": 6, "minute": 32}
